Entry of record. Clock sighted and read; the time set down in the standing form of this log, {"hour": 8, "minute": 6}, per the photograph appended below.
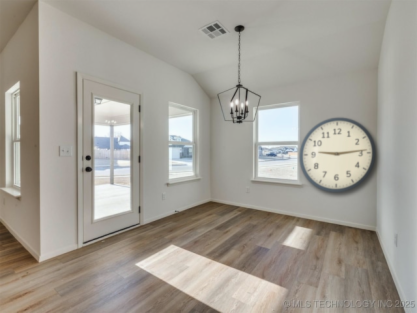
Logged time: {"hour": 9, "minute": 14}
